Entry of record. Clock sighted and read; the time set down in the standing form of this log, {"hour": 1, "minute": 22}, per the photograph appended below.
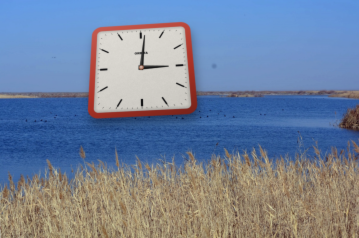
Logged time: {"hour": 3, "minute": 1}
